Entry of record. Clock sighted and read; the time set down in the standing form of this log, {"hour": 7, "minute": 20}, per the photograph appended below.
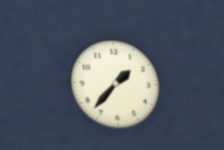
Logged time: {"hour": 1, "minute": 37}
